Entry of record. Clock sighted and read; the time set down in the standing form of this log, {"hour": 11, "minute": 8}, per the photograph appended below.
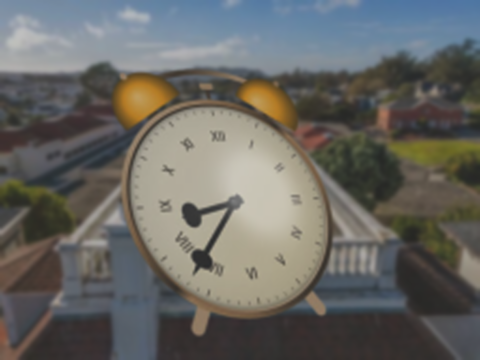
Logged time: {"hour": 8, "minute": 37}
